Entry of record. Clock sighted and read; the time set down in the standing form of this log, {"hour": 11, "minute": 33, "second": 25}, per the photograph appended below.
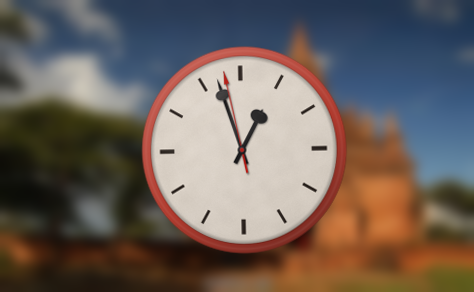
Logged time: {"hour": 12, "minute": 56, "second": 58}
